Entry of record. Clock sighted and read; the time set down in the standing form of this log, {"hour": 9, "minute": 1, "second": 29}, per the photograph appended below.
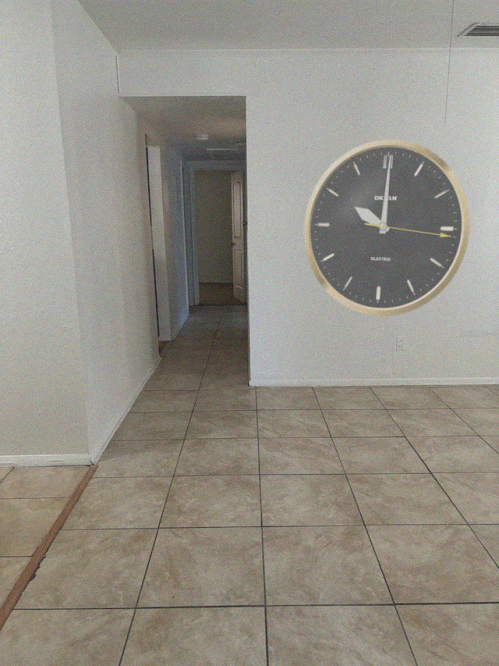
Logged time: {"hour": 10, "minute": 0, "second": 16}
